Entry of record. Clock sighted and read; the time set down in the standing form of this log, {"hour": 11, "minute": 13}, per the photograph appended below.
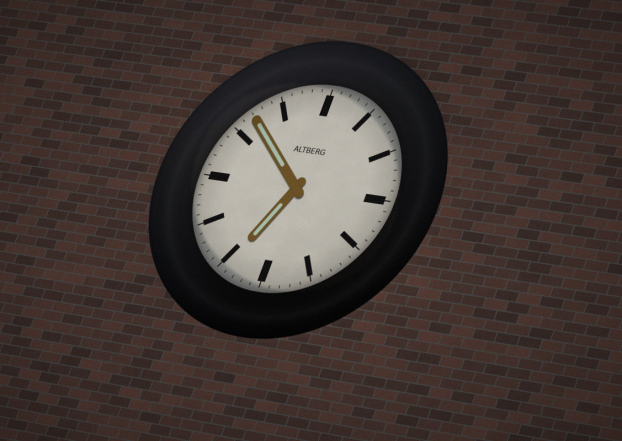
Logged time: {"hour": 6, "minute": 52}
